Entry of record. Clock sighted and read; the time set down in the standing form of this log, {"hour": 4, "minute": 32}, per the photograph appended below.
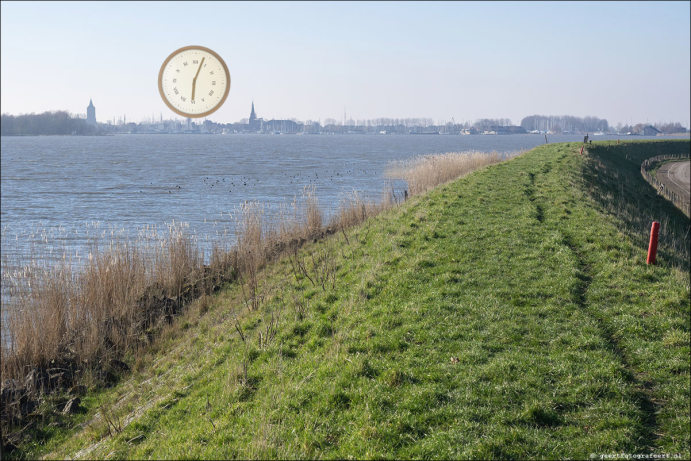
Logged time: {"hour": 6, "minute": 3}
